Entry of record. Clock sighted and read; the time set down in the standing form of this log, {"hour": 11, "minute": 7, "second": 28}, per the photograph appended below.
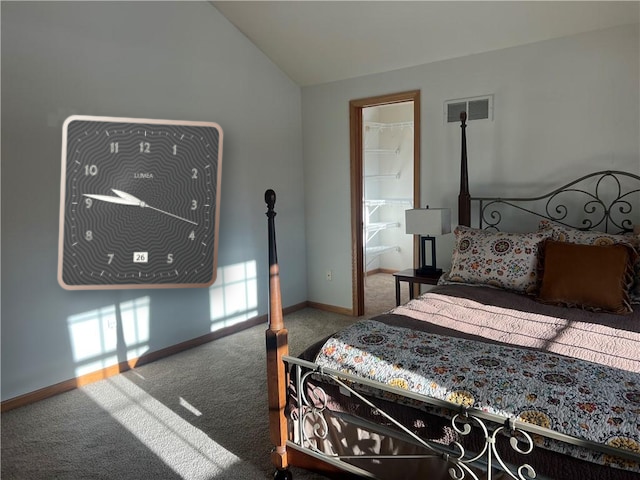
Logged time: {"hour": 9, "minute": 46, "second": 18}
